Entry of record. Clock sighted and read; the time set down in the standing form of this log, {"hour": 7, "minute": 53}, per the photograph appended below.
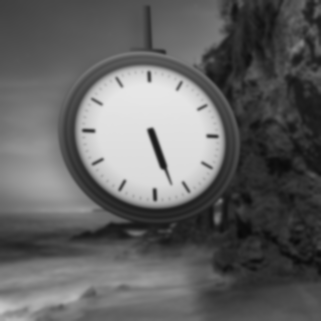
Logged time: {"hour": 5, "minute": 27}
